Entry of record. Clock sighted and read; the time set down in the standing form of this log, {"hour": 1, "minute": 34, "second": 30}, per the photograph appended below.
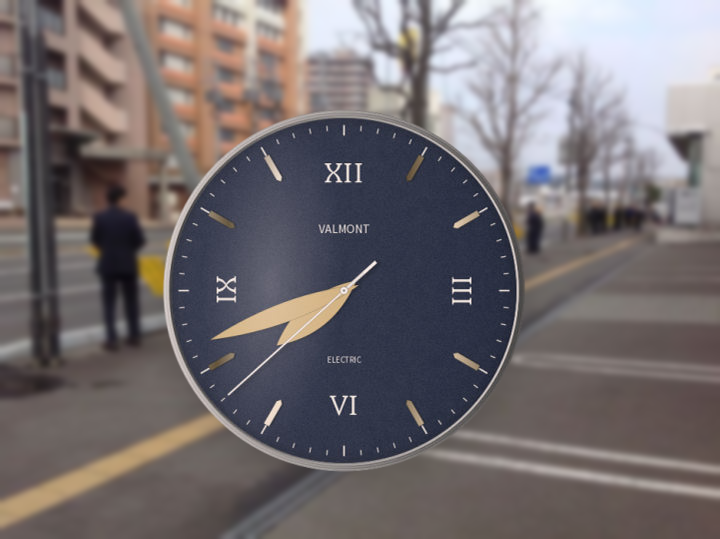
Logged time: {"hour": 7, "minute": 41, "second": 38}
